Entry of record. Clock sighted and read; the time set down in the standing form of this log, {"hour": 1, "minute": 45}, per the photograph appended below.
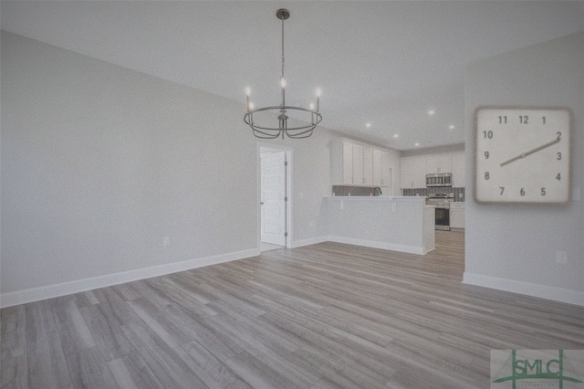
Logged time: {"hour": 8, "minute": 11}
